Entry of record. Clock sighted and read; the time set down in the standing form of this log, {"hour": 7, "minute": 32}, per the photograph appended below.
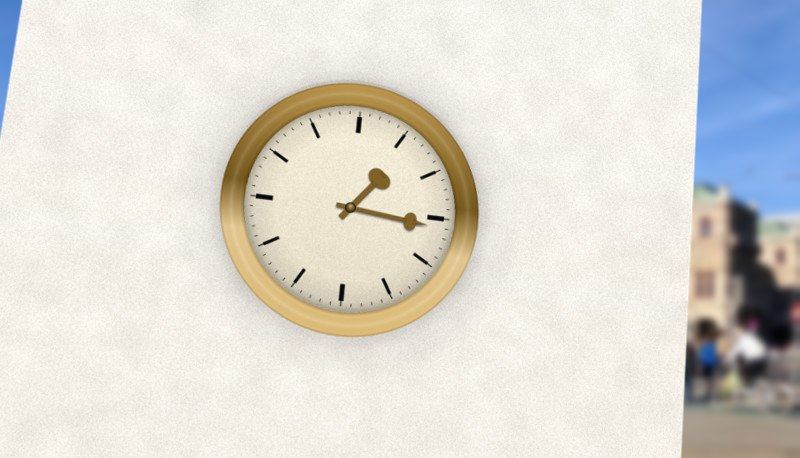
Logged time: {"hour": 1, "minute": 16}
